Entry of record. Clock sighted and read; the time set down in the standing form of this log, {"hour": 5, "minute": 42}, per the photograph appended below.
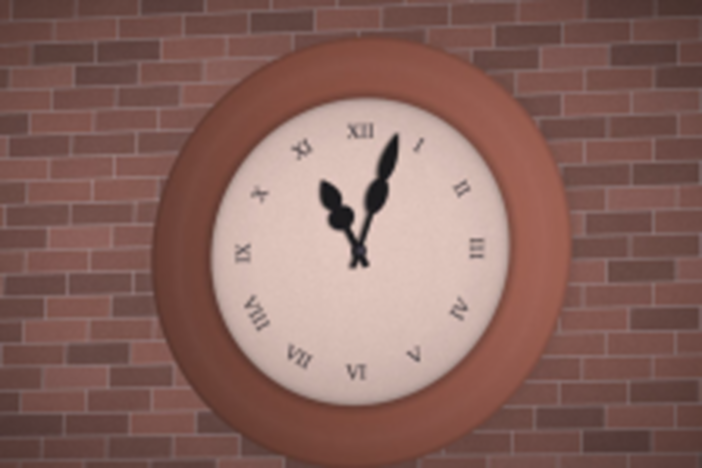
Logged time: {"hour": 11, "minute": 3}
